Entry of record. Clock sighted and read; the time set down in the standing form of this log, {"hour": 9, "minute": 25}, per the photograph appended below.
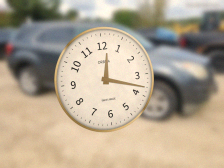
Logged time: {"hour": 12, "minute": 18}
